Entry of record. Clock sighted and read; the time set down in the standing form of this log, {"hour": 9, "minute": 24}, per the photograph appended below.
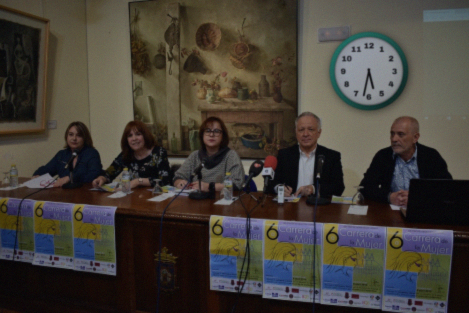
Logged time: {"hour": 5, "minute": 32}
